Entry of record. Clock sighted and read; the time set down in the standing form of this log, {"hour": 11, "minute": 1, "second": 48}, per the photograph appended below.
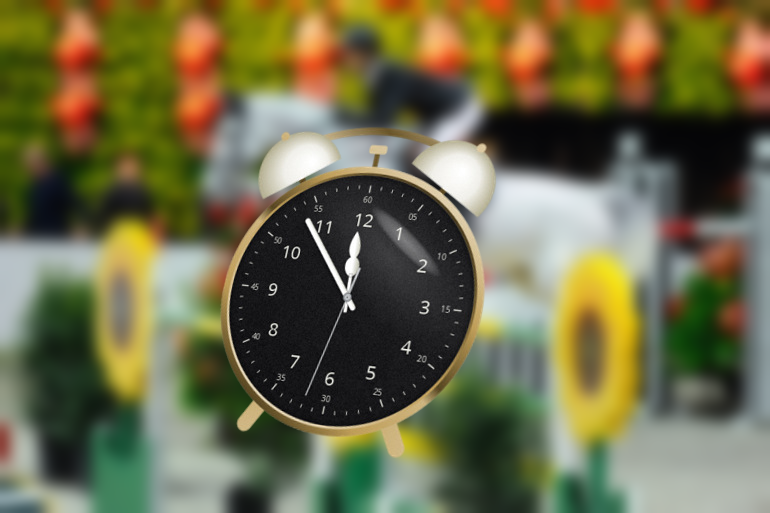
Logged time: {"hour": 11, "minute": 53, "second": 32}
